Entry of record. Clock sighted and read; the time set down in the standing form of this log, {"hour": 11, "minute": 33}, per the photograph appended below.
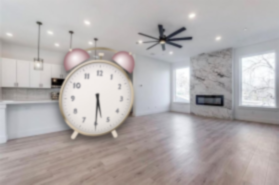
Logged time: {"hour": 5, "minute": 30}
